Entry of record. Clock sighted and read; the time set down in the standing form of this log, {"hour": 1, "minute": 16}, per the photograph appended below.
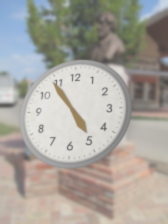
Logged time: {"hour": 4, "minute": 54}
